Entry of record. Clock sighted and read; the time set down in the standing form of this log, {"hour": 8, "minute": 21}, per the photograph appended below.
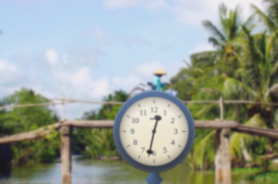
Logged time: {"hour": 12, "minute": 32}
